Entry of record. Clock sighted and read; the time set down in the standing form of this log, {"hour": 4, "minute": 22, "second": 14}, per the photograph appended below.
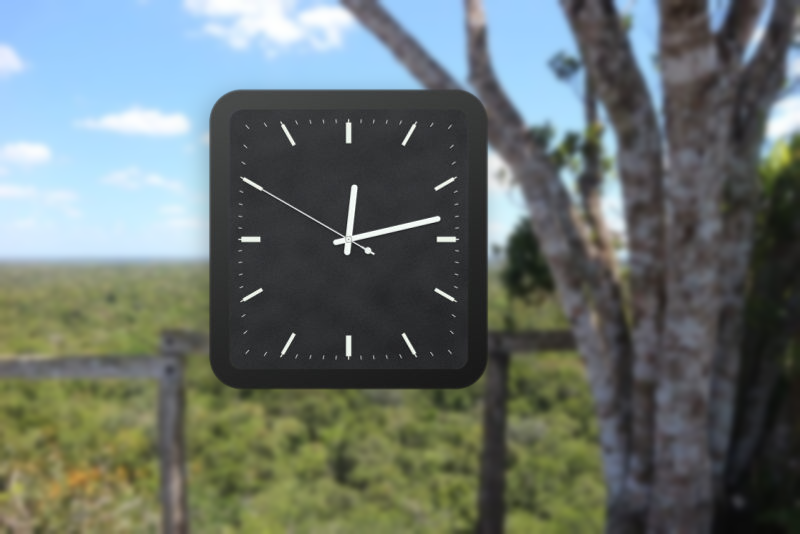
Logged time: {"hour": 12, "minute": 12, "second": 50}
